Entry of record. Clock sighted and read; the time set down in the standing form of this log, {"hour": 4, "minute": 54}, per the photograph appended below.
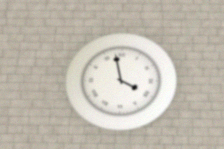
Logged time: {"hour": 3, "minute": 58}
